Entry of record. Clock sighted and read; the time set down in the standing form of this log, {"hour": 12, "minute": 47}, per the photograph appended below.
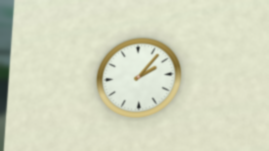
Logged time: {"hour": 2, "minute": 7}
